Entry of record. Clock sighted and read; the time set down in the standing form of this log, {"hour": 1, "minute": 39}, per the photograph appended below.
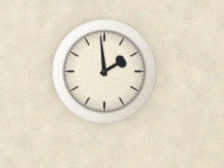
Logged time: {"hour": 1, "minute": 59}
